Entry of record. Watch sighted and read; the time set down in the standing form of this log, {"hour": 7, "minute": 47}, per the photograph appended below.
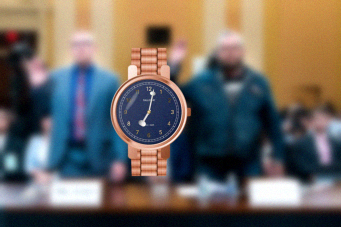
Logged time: {"hour": 7, "minute": 2}
